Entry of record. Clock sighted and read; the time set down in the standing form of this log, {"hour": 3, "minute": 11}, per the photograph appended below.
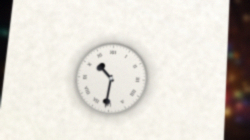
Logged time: {"hour": 10, "minute": 31}
